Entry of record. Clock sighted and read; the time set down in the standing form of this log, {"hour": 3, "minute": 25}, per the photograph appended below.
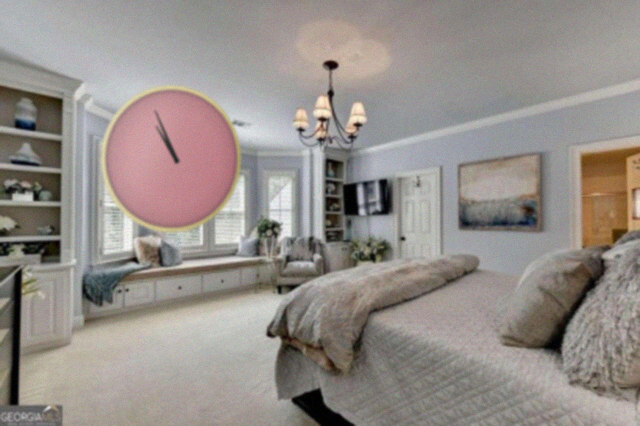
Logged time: {"hour": 10, "minute": 56}
